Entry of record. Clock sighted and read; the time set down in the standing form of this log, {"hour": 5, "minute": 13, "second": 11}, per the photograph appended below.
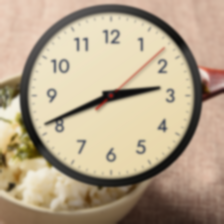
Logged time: {"hour": 2, "minute": 41, "second": 8}
